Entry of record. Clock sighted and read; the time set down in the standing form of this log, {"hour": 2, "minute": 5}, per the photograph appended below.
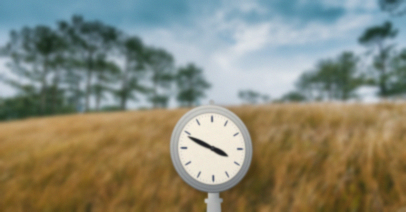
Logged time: {"hour": 3, "minute": 49}
